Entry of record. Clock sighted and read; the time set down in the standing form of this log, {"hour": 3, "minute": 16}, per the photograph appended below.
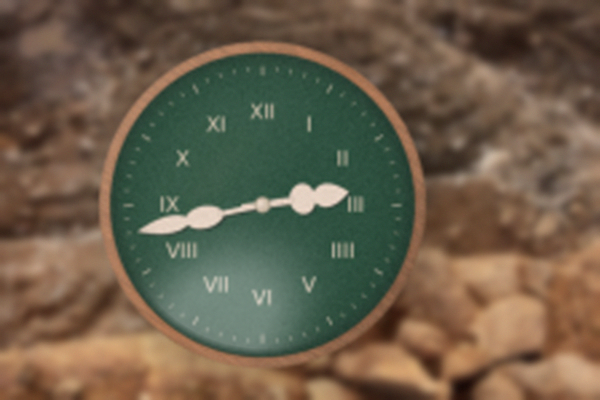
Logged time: {"hour": 2, "minute": 43}
